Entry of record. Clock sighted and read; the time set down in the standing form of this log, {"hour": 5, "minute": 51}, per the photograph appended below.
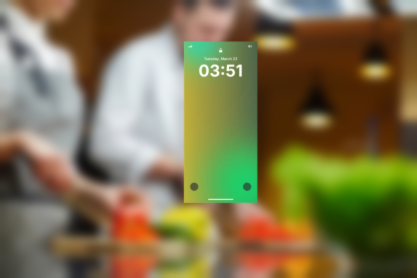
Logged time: {"hour": 3, "minute": 51}
